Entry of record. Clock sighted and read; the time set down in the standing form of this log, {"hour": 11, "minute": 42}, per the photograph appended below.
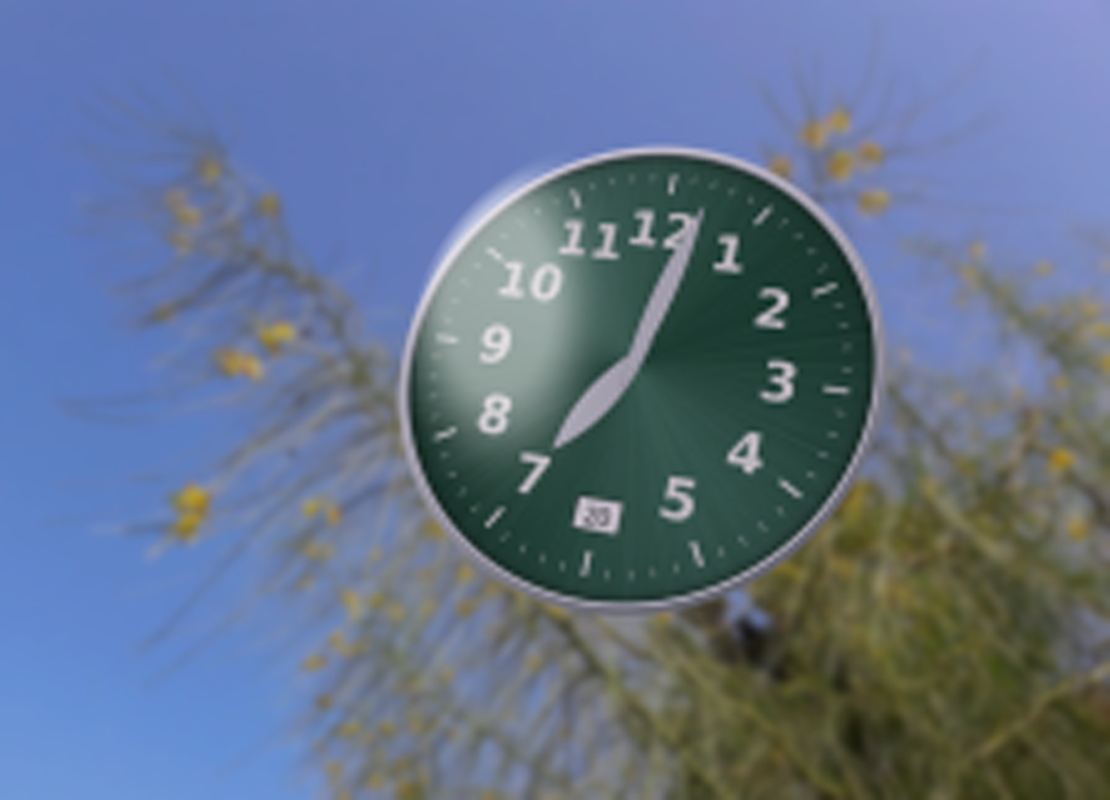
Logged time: {"hour": 7, "minute": 2}
